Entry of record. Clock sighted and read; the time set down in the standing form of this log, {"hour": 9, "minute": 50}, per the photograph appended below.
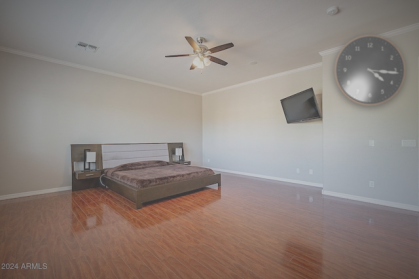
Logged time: {"hour": 4, "minute": 16}
